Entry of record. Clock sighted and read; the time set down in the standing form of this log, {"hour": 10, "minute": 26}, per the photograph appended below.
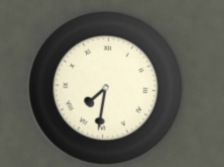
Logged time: {"hour": 7, "minute": 31}
